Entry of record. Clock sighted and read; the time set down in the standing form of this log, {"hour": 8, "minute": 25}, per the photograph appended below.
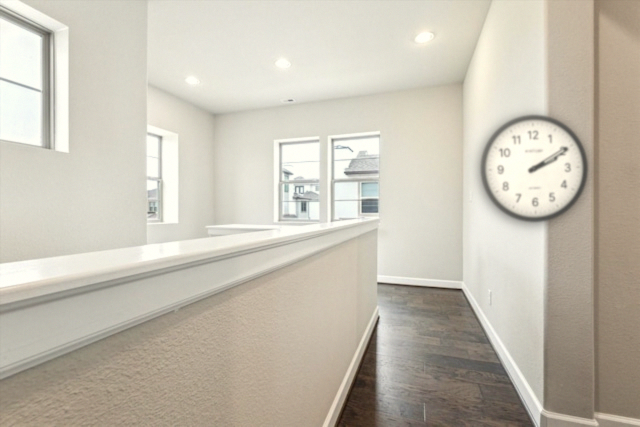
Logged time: {"hour": 2, "minute": 10}
